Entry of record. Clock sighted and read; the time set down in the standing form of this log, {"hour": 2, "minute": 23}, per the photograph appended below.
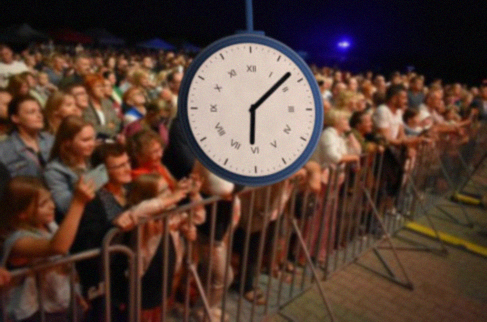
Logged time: {"hour": 6, "minute": 8}
